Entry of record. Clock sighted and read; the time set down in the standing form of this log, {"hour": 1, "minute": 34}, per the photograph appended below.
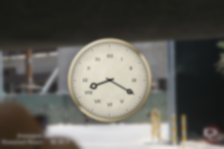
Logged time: {"hour": 8, "minute": 20}
